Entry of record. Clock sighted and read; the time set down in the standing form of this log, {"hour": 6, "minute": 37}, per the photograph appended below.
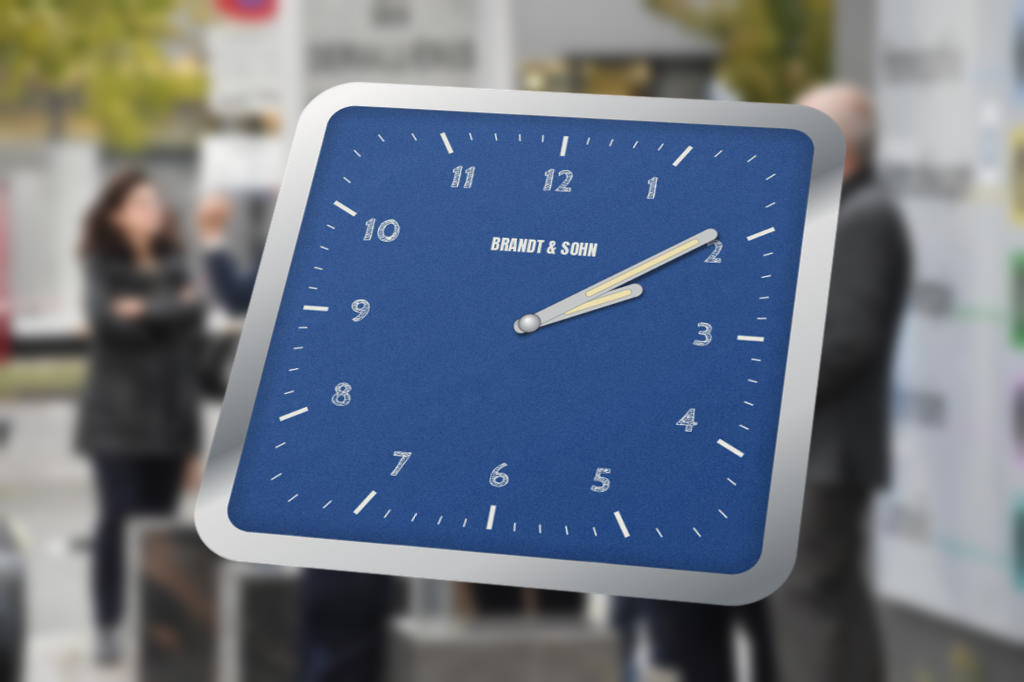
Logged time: {"hour": 2, "minute": 9}
